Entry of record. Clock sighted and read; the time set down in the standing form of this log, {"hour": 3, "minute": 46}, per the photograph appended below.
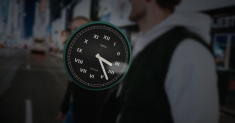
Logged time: {"hour": 3, "minute": 23}
